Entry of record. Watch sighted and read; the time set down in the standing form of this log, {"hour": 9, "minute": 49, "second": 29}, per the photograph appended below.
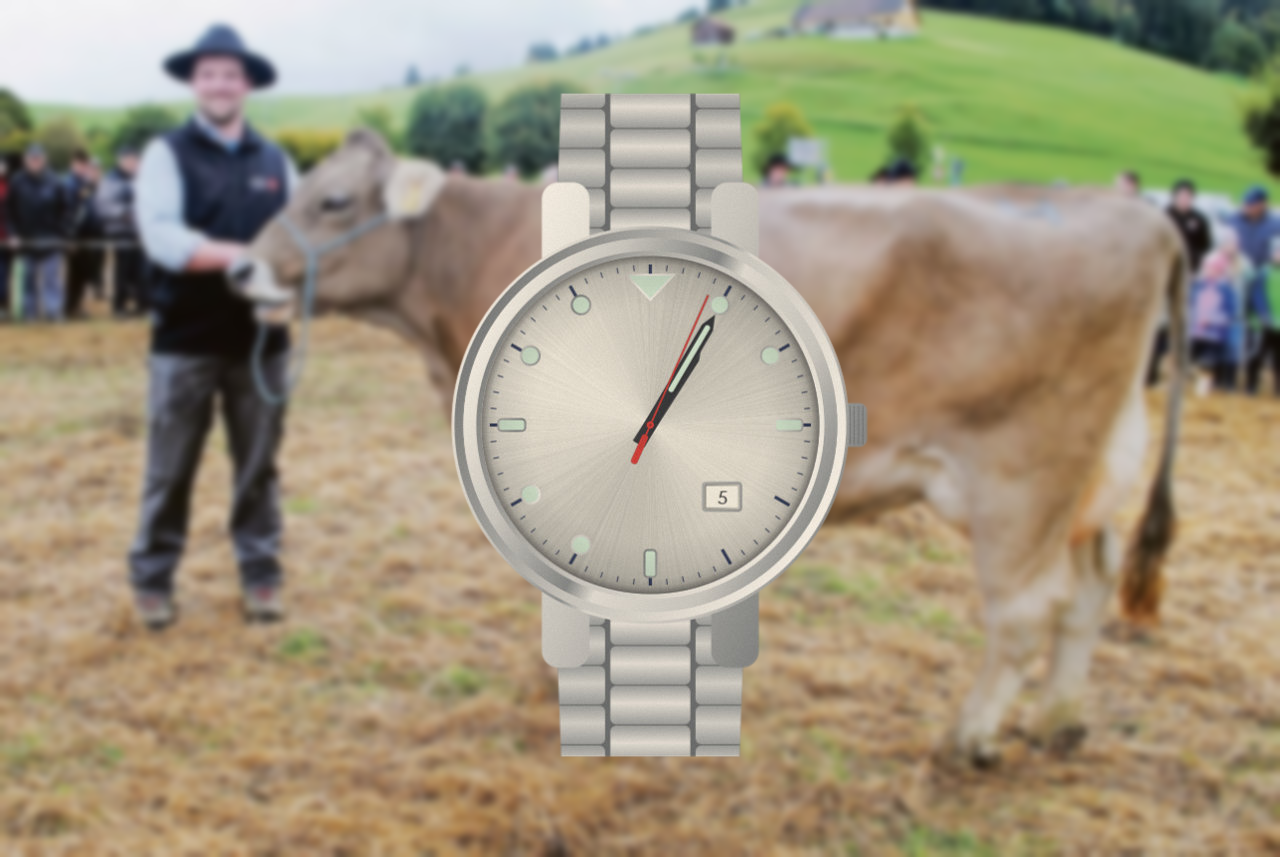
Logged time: {"hour": 1, "minute": 5, "second": 4}
